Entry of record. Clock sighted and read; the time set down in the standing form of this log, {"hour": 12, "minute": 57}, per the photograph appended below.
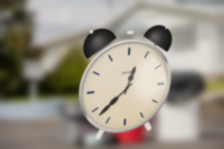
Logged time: {"hour": 12, "minute": 38}
